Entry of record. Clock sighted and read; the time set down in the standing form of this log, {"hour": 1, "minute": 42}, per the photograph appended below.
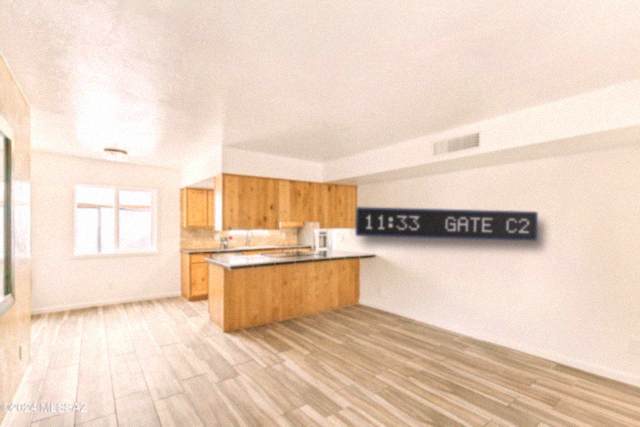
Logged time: {"hour": 11, "minute": 33}
